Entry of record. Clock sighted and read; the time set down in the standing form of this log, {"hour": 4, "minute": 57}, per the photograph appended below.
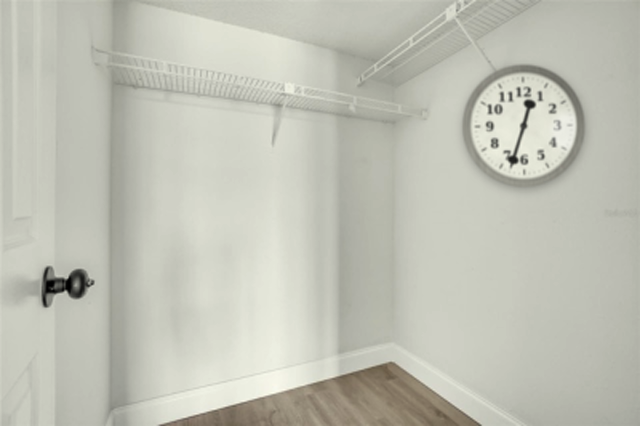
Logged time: {"hour": 12, "minute": 33}
